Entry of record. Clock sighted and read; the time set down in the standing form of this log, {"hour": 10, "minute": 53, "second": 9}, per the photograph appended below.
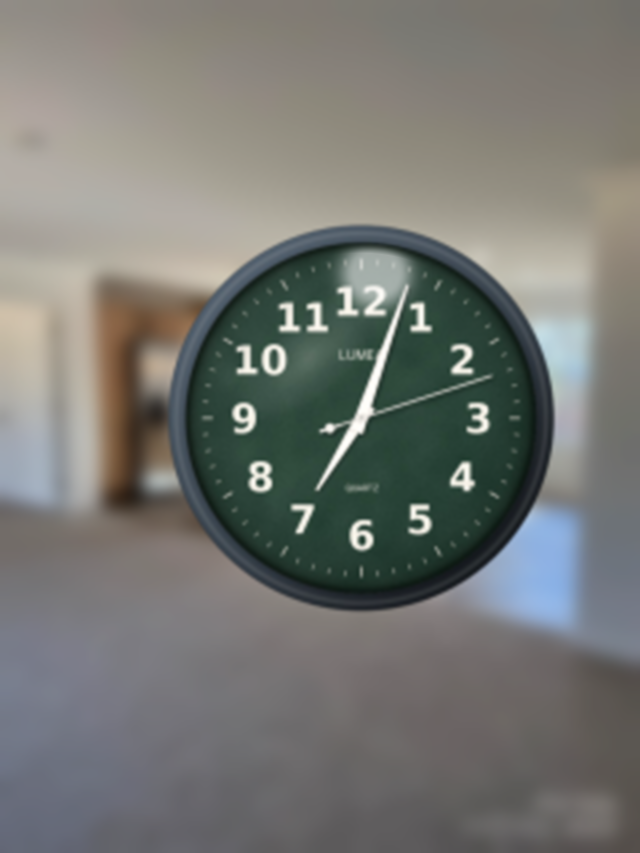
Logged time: {"hour": 7, "minute": 3, "second": 12}
